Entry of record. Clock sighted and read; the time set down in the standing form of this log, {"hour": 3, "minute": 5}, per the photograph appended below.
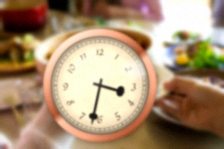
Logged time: {"hour": 3, "minute": 32}
